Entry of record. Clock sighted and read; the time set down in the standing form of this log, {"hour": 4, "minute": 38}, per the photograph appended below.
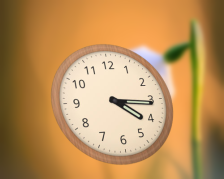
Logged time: {"hour": 4, "minute": 16}
